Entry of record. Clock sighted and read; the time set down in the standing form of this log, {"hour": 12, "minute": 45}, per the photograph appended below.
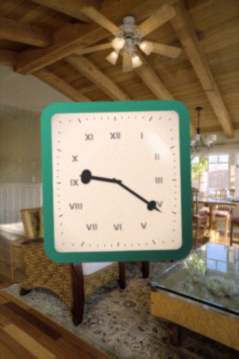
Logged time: {"hour": 9, "minute": 21}
